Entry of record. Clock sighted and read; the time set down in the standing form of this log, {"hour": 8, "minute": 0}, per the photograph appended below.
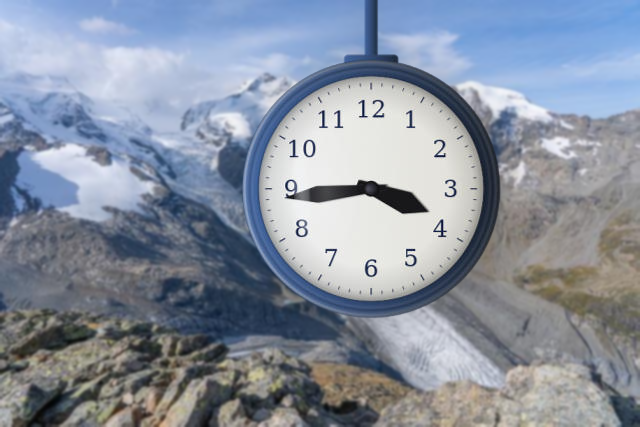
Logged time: {"hour": 3, "minute": 44}
